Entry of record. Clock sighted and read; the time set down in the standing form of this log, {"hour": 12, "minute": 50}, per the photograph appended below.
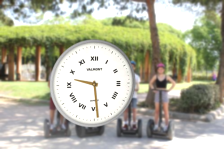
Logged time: {"hour": 9, "minute": 29}
